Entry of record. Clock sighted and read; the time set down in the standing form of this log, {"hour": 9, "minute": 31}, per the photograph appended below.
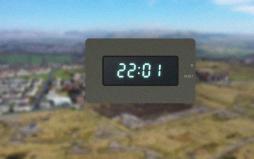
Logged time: {"hour": 22, "minute": 1}
